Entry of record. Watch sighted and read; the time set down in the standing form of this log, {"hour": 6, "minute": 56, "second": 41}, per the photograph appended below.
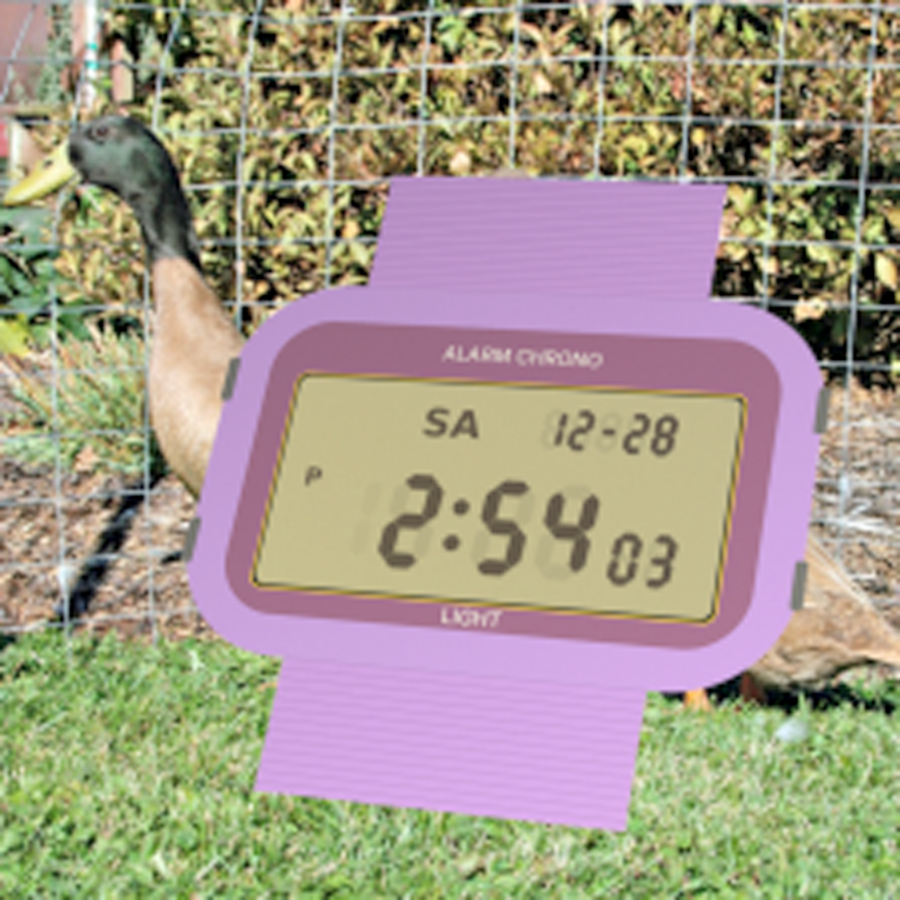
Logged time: {"hour": 2, "minute": 54, "second": 3}
